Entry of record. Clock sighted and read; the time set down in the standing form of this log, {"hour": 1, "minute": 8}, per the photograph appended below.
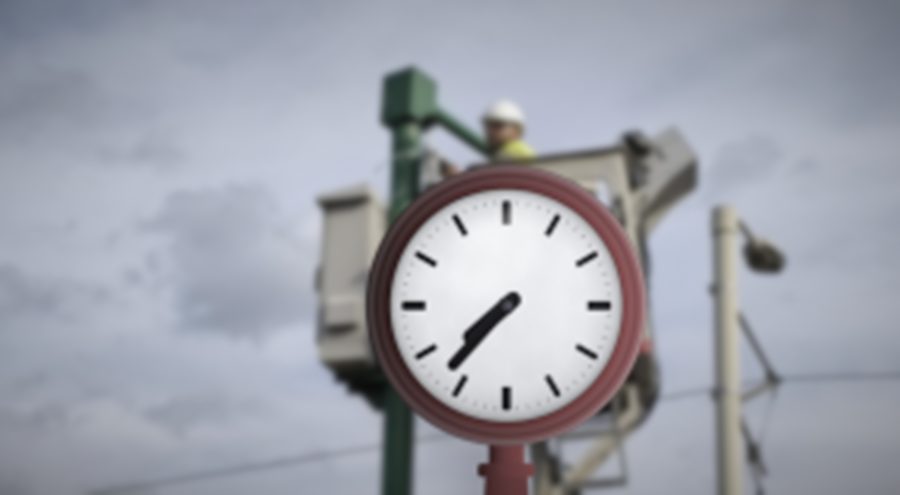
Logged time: {"hour": 7, "minute": 37}
